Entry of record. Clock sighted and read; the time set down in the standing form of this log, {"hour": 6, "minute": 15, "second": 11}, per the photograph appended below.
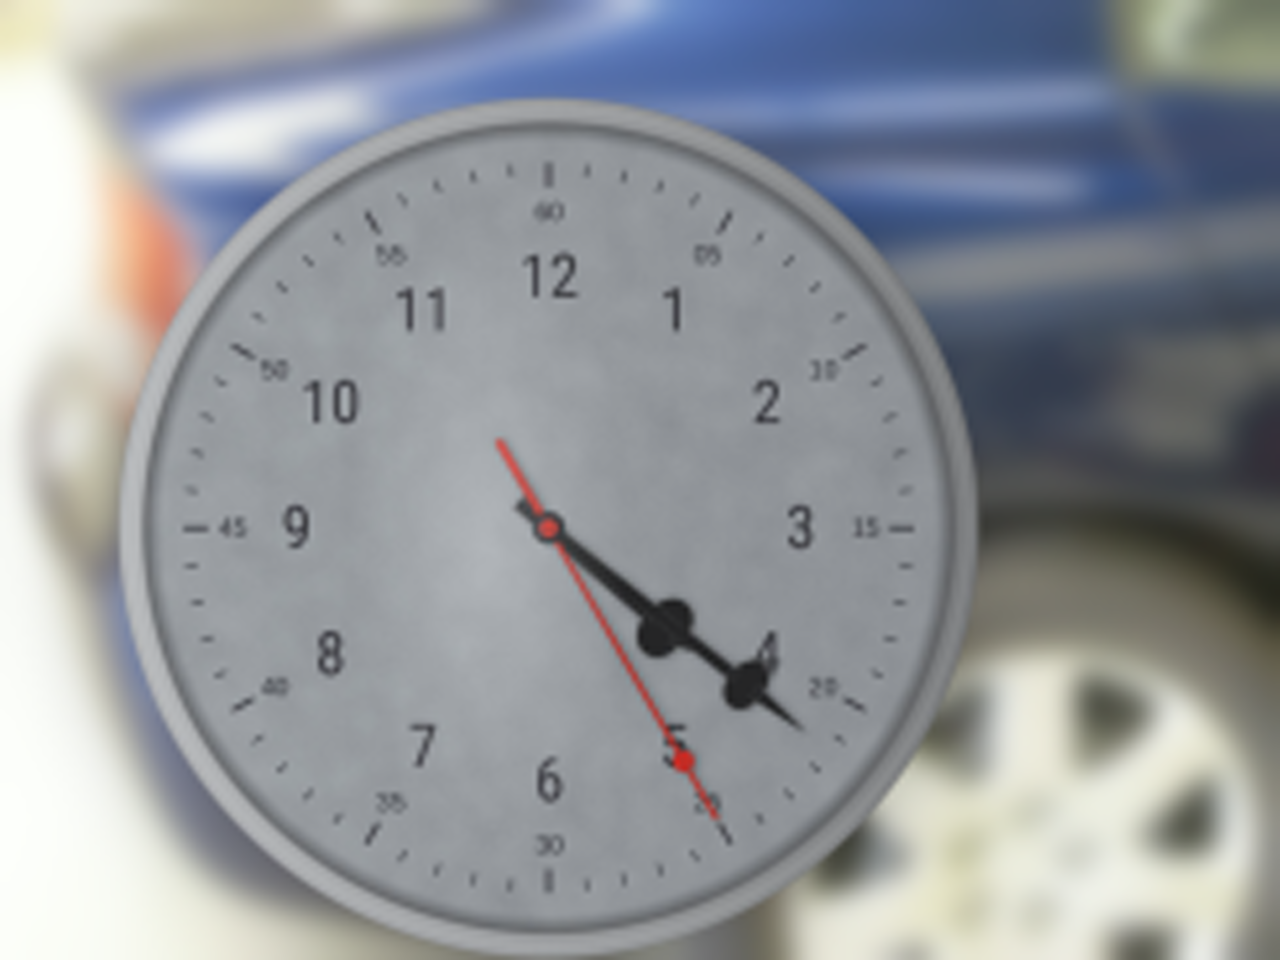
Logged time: {"hour": 4, "minute": 21, "second": 25}
